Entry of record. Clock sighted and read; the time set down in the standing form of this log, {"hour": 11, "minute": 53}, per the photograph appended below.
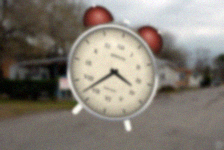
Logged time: {"hour": 3, "minute": 37}
